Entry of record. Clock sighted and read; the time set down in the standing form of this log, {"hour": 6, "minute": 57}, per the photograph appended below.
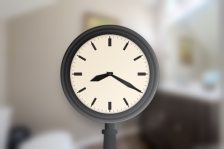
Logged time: {"hour": 8, "minute": 20}
